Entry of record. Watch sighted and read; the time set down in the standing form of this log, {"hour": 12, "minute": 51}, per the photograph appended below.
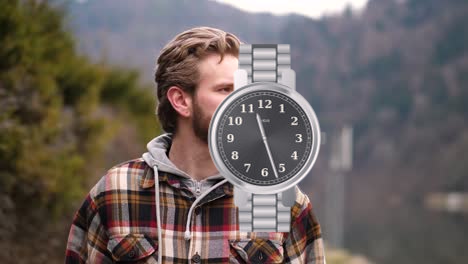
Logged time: {"hour": 11, "minute": 27}
